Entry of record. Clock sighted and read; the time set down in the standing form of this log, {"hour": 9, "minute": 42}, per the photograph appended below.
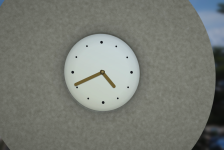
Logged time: {"hour": 4, "minute": 41}
